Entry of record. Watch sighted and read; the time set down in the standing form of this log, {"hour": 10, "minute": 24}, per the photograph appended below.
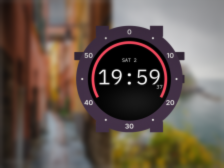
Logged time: {"hour": 19, "minute": 59}
